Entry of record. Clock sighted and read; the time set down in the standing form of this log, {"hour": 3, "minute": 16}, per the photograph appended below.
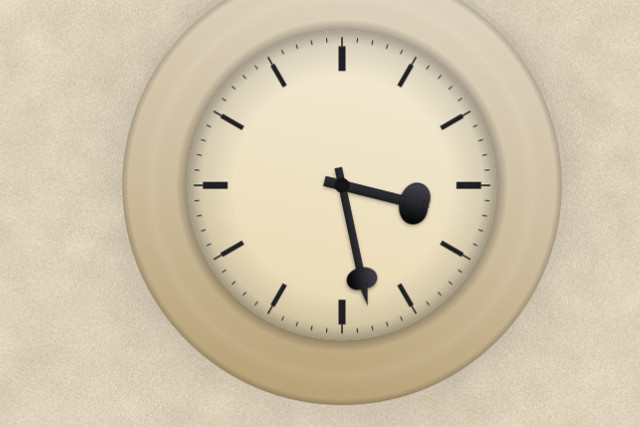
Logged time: {"hour": 3, "minute": 28}
